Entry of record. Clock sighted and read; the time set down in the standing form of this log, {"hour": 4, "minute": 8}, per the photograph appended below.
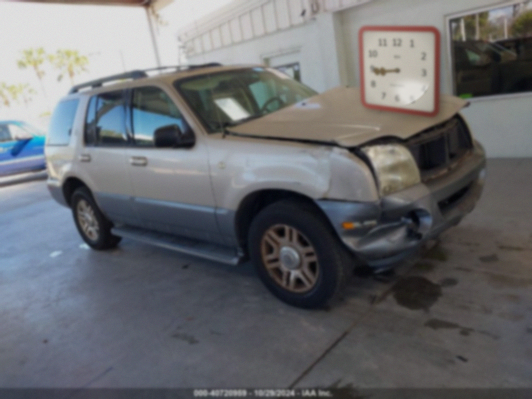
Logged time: {"hour": 8, "minute": 44}
